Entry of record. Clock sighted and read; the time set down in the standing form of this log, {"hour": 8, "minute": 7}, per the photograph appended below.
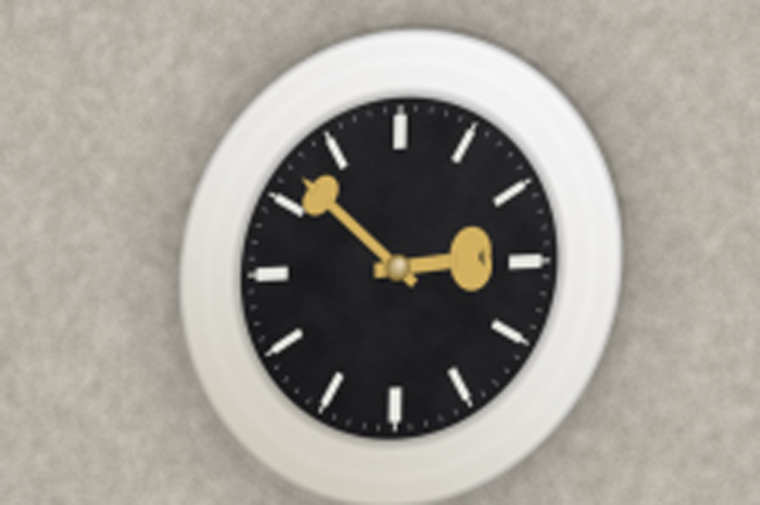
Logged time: {"hour": 2, "minute": 52}
